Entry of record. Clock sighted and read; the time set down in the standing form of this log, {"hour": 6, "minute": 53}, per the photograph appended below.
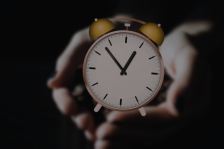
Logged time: {"hour": 12, "minute": 53}
